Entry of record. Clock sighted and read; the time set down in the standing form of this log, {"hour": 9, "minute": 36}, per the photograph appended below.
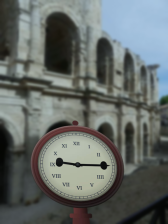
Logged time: {"hour": 9, "minute": 15}
